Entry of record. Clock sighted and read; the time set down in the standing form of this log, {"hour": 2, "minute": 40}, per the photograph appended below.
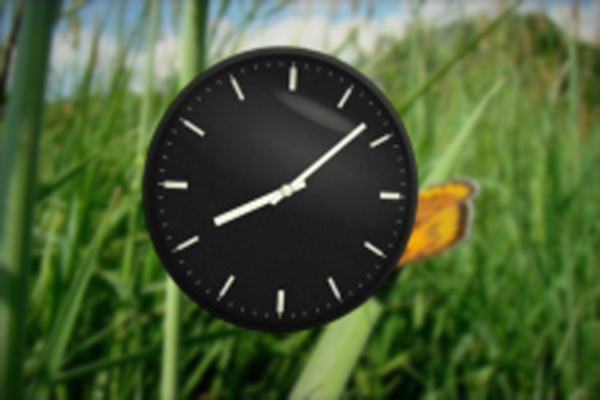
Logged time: {"hour": 8, "minute": 8}
